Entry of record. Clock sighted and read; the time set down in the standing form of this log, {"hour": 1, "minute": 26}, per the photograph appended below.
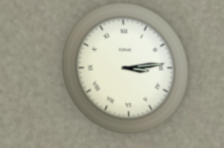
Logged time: {"hour": 3, "minute": 14}
